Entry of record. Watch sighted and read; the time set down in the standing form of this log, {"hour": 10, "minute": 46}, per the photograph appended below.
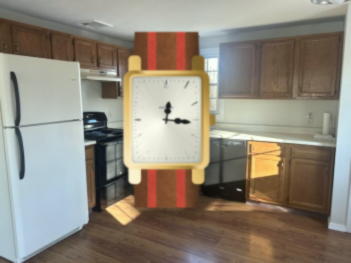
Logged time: {"hour": 12, "minute": 16}
